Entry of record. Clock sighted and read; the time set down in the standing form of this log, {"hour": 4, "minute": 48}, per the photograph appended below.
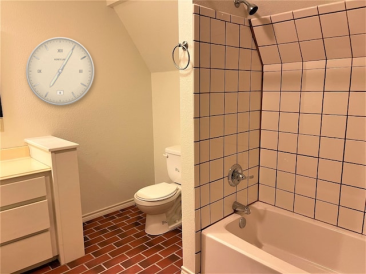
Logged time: {"hour": 7, "minute": 5}
